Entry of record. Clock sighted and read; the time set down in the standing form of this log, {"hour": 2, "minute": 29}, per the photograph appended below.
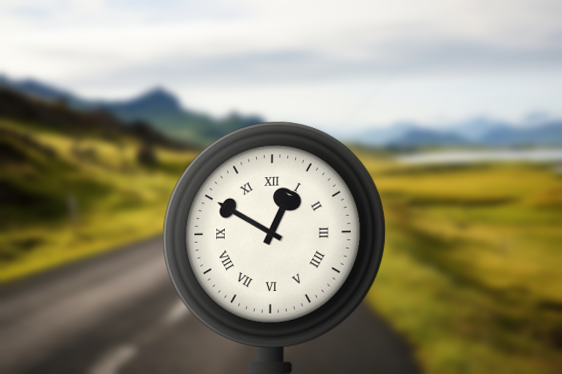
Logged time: {"hour": 12, "minute": 50}
